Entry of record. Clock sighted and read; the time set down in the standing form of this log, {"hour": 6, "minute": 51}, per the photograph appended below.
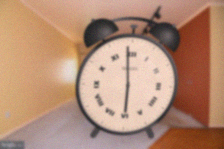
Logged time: {"hour": 5, "minute": 59}
